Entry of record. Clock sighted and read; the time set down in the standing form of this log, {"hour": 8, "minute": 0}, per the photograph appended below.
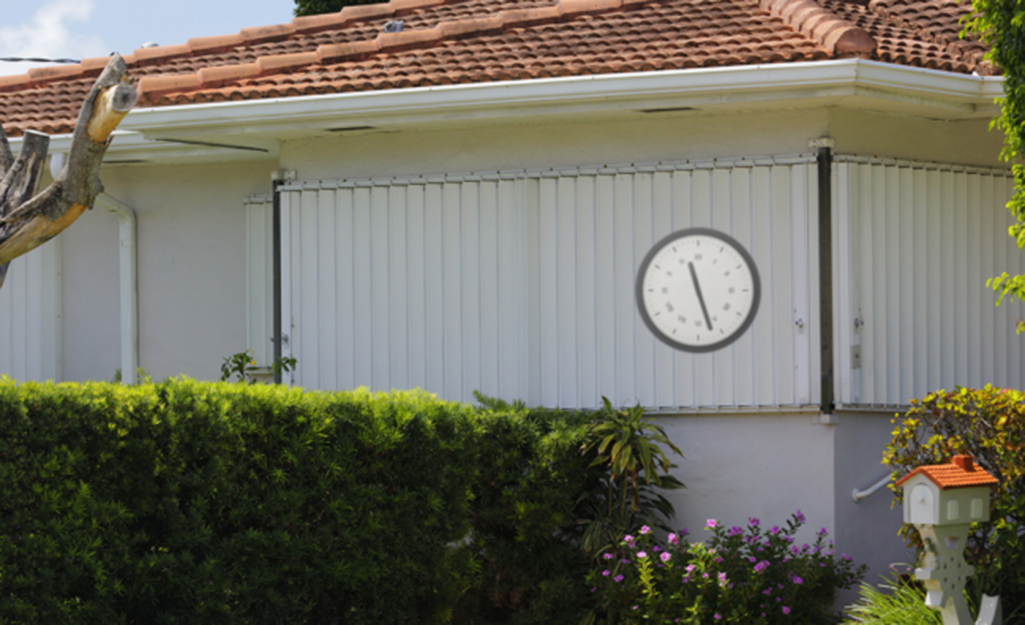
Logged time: {"hour": 11, "minute": 27}
